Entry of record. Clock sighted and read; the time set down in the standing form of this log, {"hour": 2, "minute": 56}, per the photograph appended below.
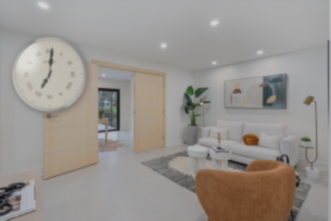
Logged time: {"hour": 7, "minute": 1}
